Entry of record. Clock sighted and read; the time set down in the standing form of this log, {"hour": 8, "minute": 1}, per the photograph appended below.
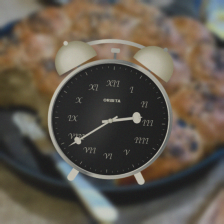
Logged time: {"hour": 2, "minute": 39}
